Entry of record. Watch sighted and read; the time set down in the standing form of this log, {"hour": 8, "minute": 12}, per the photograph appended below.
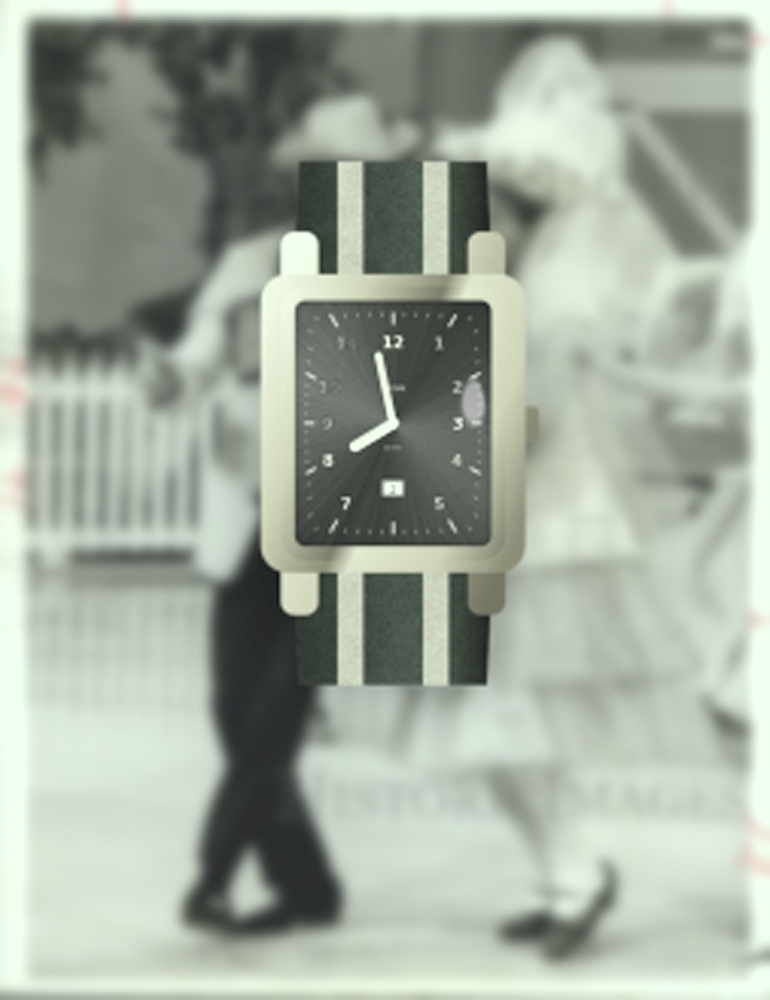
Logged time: {"hour": 7, "minute": 58}
